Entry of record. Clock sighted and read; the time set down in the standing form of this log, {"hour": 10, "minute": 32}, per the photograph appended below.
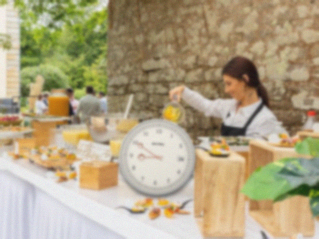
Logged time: {"hour": 8, "minute": 50}
